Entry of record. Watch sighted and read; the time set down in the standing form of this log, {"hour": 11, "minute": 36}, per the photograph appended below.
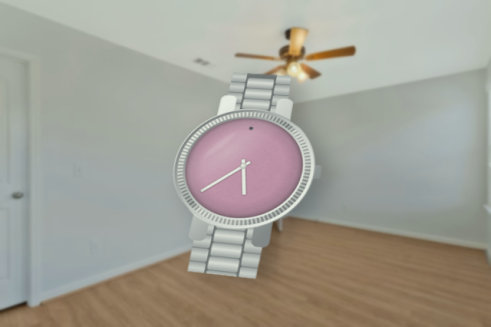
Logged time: {"hour": 5, "minute": 38}
